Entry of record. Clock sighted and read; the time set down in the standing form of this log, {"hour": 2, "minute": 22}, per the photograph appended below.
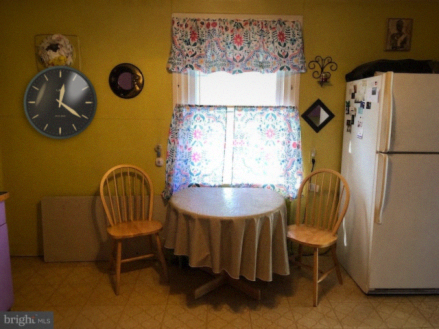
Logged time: {"hour": 12, "minute": 21}
